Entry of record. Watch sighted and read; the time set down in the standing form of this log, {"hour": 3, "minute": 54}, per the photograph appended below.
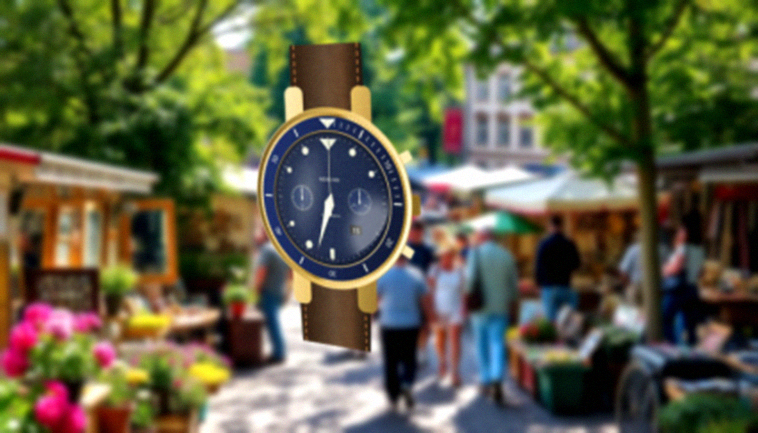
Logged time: {"hour": 6, "minute": 33}
